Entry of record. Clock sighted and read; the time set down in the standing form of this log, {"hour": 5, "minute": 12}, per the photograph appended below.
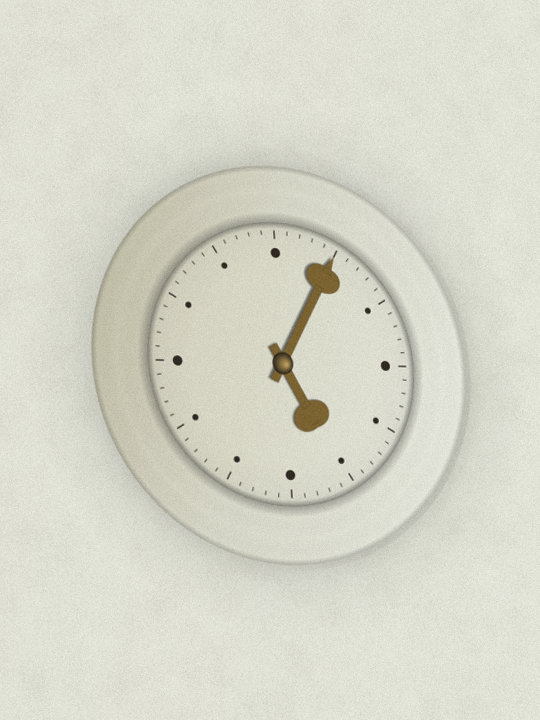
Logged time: {"hour": 5, "minute": 5}
